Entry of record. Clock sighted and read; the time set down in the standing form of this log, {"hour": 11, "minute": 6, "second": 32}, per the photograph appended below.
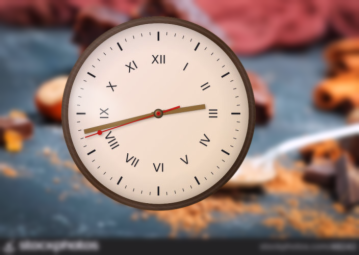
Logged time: {"hour": 2, "minute": 42, "second": 42}
